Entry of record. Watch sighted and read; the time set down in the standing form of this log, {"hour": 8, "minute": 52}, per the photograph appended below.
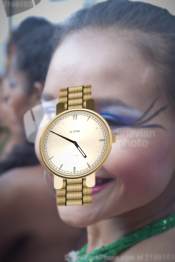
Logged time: {"hour": 4, "minute": 50}
